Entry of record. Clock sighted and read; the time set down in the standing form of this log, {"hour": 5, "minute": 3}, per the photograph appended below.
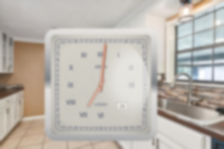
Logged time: {"hour": 7, "minute": 1}
